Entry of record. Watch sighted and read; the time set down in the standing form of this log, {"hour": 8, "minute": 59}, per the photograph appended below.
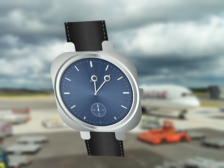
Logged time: {"hour": 12, "minute": 7}
